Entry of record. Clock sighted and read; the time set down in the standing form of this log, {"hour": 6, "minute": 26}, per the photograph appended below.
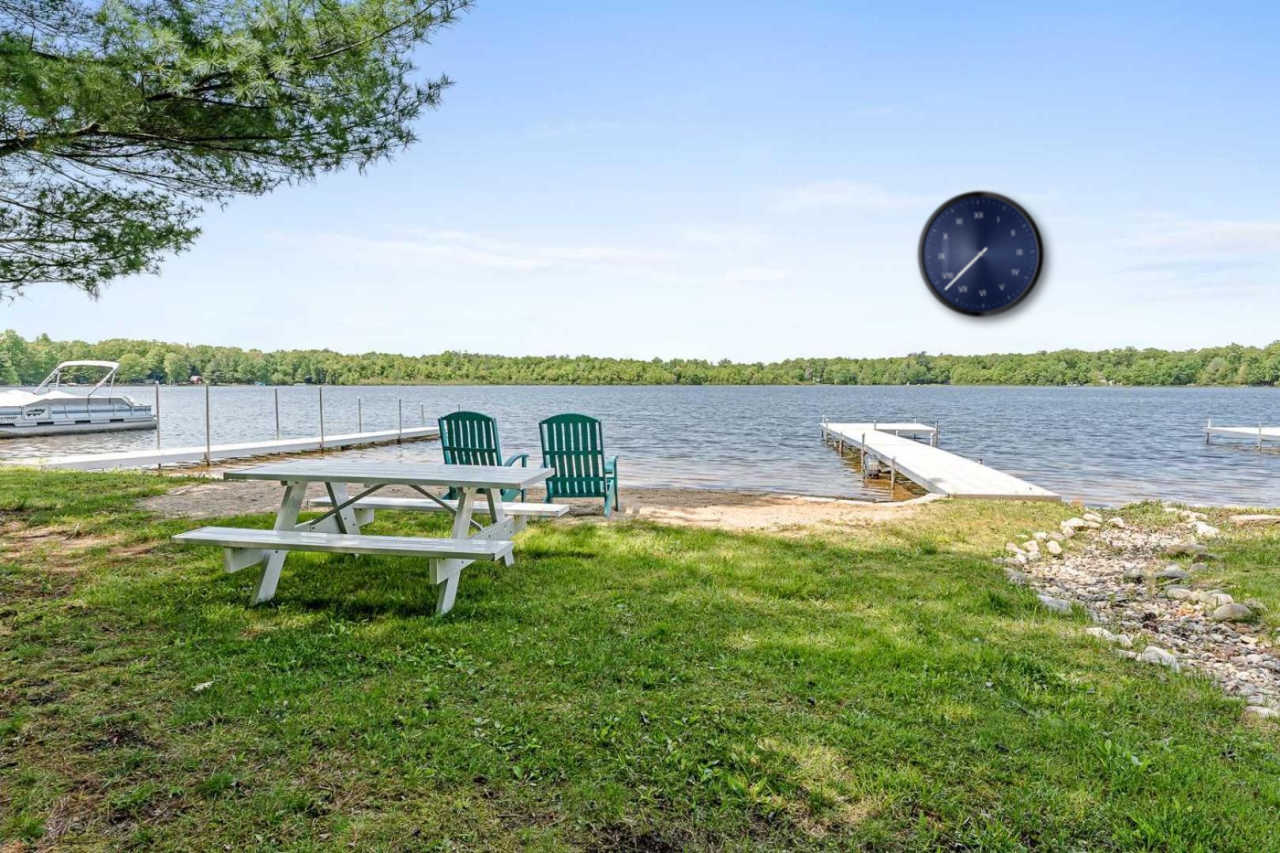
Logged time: {"hour": 7, "minute": 38}
